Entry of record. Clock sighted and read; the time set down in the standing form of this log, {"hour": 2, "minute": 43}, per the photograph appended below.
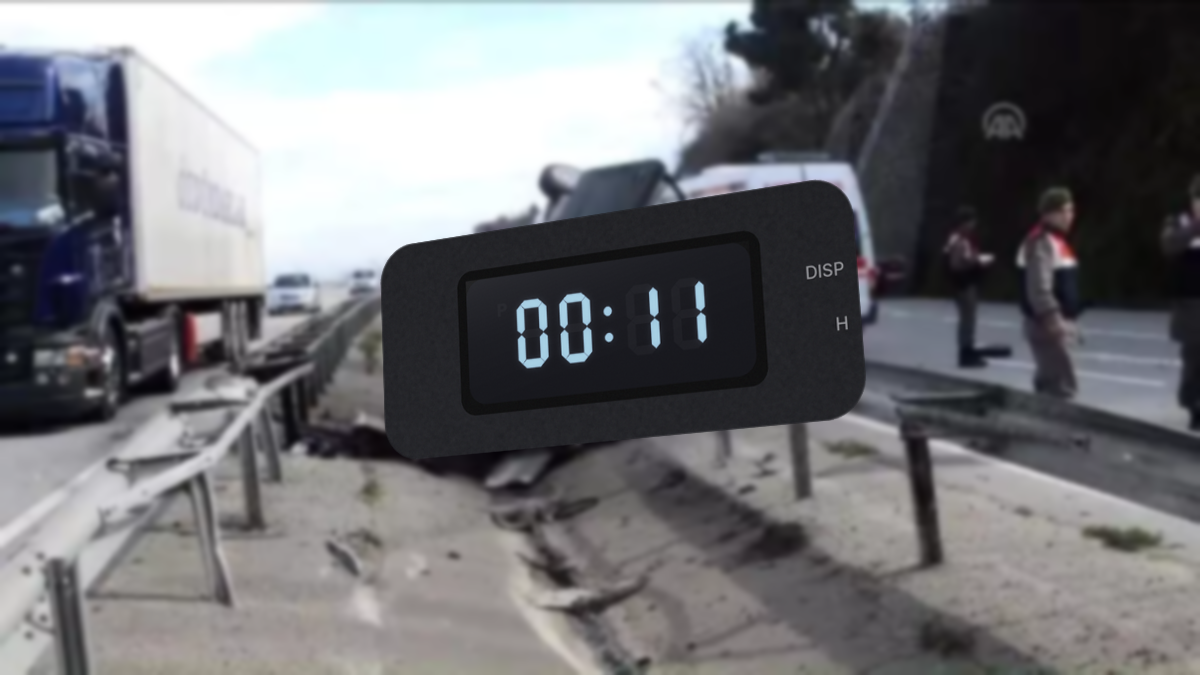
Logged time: {"hour": 0, "minute": 11}
